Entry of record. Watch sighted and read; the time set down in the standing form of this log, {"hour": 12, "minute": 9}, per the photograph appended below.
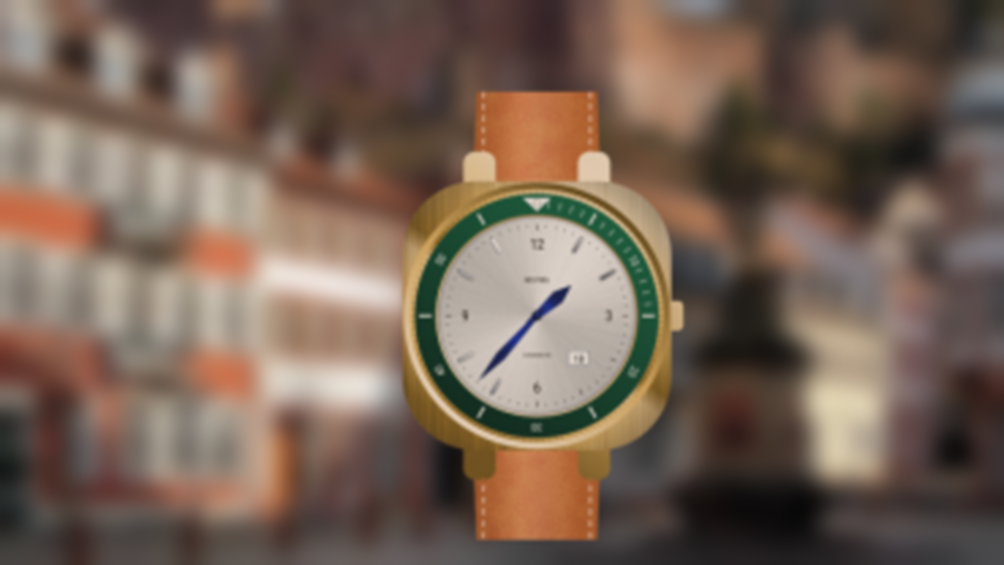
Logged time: {"hour": 1, "minute": 37}
